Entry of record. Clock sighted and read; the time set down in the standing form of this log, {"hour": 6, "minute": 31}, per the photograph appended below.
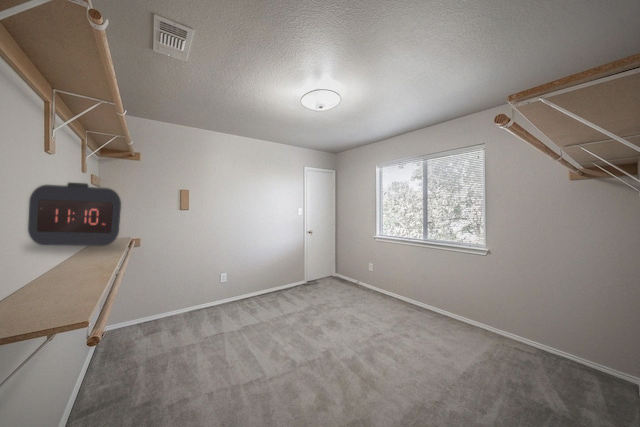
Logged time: {"hour": 11, "minute": 10}
